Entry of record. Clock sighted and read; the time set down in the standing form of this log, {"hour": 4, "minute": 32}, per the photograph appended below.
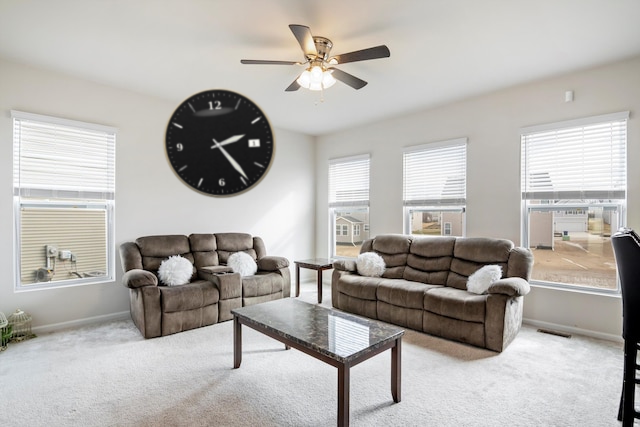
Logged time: {"hour": 2, "minute": 24}
